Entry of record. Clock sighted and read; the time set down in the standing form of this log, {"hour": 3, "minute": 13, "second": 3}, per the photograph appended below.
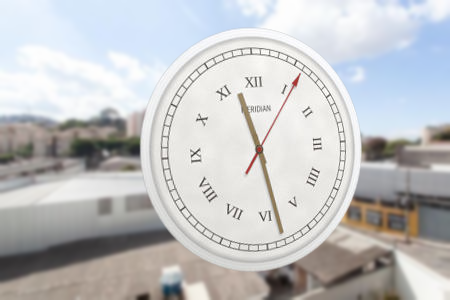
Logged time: {"hour": 11, "minute": 28, "second": 6}
